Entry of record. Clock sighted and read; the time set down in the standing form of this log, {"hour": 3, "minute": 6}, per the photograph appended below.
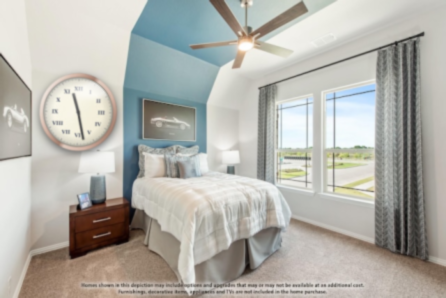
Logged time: {"hour": 11, "minute": 28}
